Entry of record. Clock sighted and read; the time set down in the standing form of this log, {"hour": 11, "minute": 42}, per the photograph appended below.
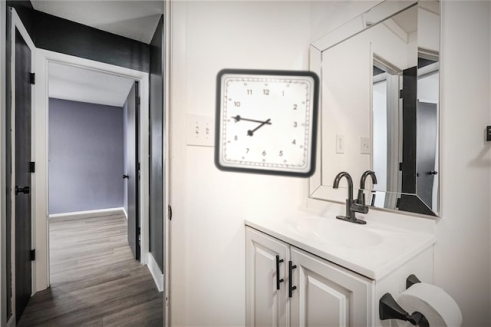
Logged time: {"hour": 7, "minute": 46}
